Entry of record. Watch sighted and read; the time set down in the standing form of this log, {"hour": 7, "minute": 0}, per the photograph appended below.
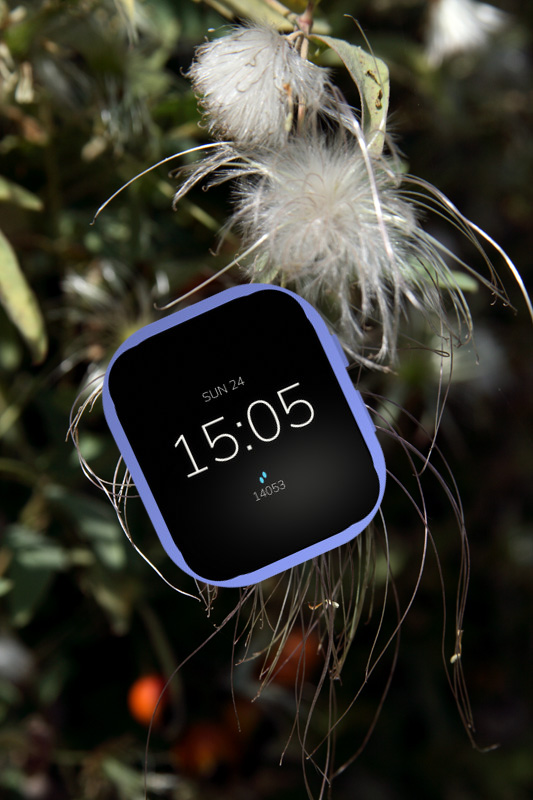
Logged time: {"hour": 15, "minute": 5}
